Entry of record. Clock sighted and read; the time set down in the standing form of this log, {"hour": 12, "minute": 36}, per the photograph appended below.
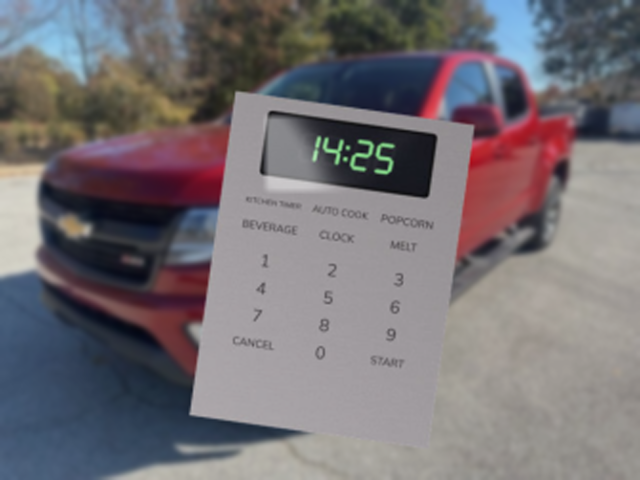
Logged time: {"hour": 14, "minute": 25}
